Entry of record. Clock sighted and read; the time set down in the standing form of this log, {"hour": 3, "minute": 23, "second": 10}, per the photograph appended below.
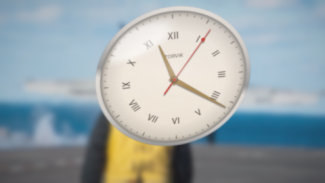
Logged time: {"hour": 11, "minute": 21, "second": 6}
